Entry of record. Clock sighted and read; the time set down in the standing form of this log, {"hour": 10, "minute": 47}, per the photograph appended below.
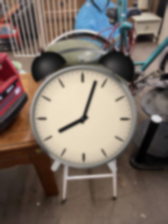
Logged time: {"hour": 8, "minute": 3}
